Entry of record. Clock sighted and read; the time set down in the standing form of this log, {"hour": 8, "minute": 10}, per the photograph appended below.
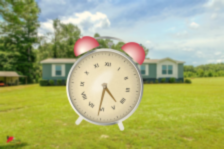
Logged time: {"hour": 4, "minute": 31}
